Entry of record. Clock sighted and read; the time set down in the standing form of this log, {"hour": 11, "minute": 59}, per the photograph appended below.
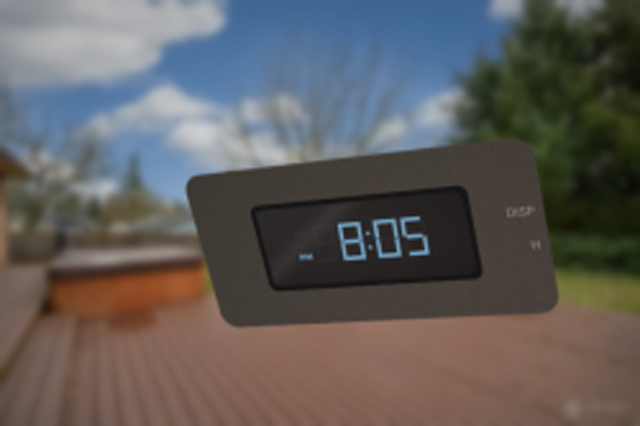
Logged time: {"hour": 8, "minute": 5}
